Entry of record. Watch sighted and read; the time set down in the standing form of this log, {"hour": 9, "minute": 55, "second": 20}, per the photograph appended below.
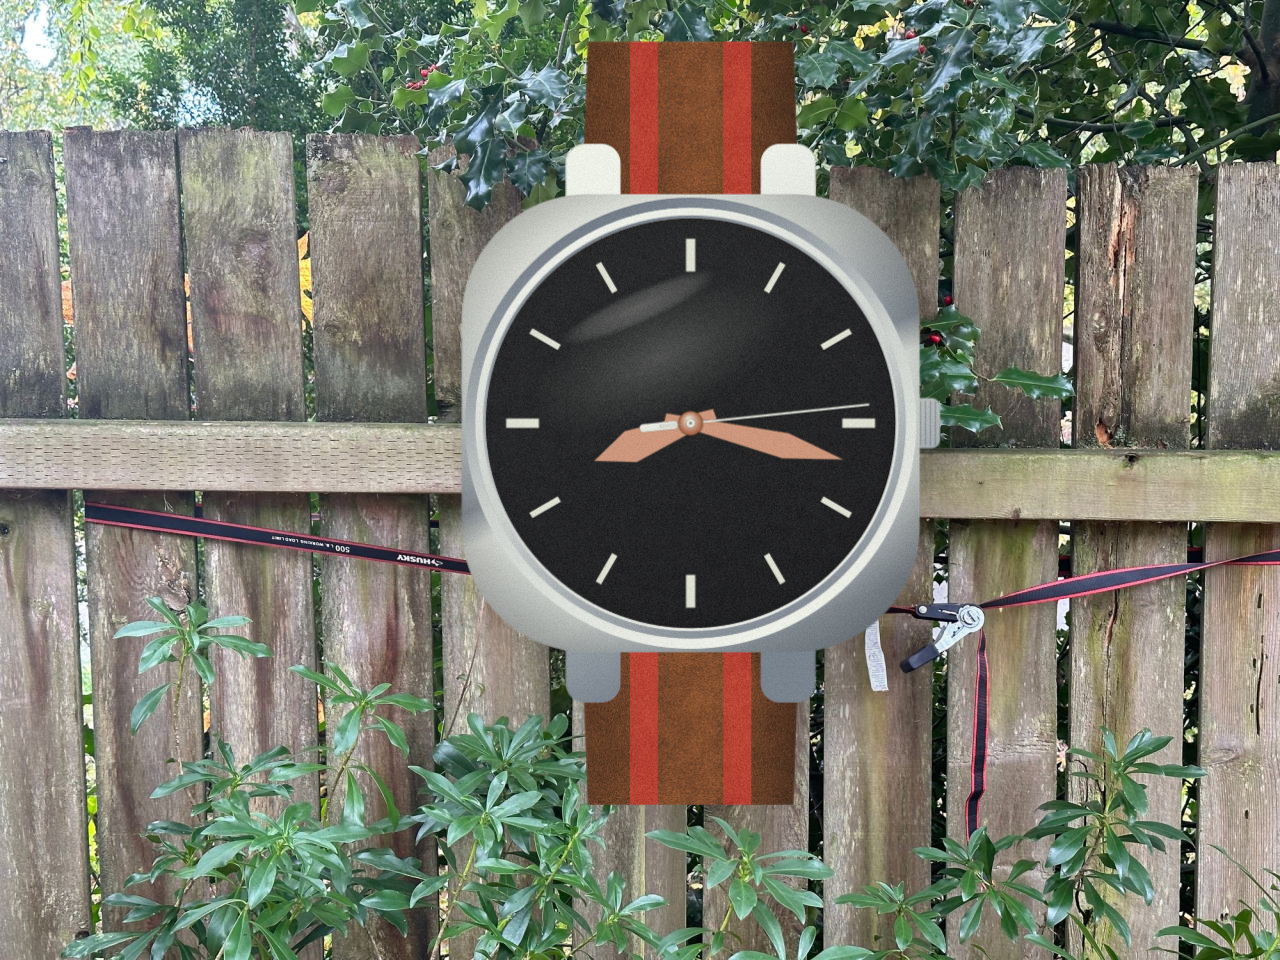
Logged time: {"hour": 8, "minute": 17, "second": 14}
